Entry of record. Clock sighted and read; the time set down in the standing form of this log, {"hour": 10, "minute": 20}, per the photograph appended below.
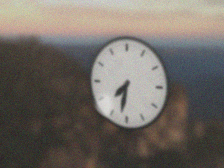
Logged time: {"hour": 7, "minute": 32}
